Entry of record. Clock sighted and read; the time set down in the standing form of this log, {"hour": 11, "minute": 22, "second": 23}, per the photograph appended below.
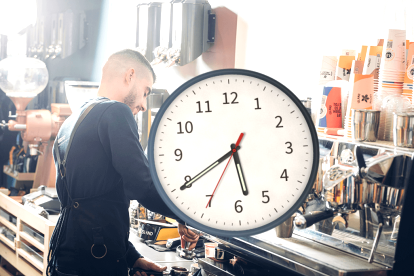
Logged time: {"hour": 5, "minute": 39, "second": 35}
